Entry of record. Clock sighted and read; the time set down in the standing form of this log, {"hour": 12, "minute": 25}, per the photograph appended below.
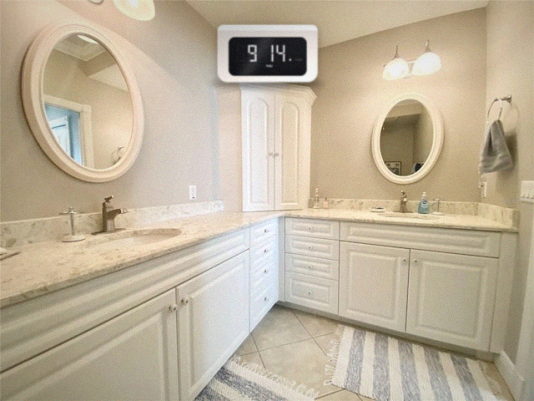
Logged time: {"hour": 9, "minute": 14}
